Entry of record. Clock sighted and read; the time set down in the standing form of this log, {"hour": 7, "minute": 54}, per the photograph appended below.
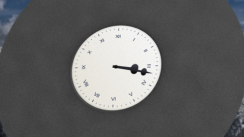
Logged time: {"hour": 3, "minute": 17}
